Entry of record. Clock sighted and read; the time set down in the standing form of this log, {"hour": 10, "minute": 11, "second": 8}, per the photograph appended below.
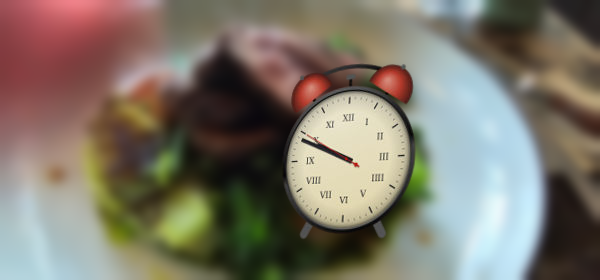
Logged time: {"hour": 9, "minute": 48, "second": 50}
